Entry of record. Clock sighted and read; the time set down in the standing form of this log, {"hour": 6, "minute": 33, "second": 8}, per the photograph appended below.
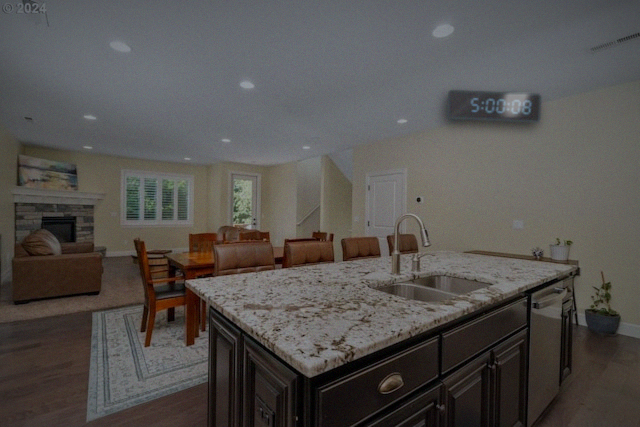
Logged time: {"hour": 5, "minute": 0, "second": 8}
